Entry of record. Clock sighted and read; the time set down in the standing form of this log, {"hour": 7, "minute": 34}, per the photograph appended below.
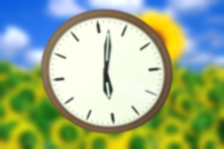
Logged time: {"hour": 6, "minute": 2}
